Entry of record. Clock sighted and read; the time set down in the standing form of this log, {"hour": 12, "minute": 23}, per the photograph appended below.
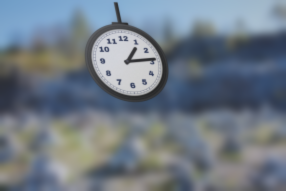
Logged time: {"hour": 1, "minute": 14}
